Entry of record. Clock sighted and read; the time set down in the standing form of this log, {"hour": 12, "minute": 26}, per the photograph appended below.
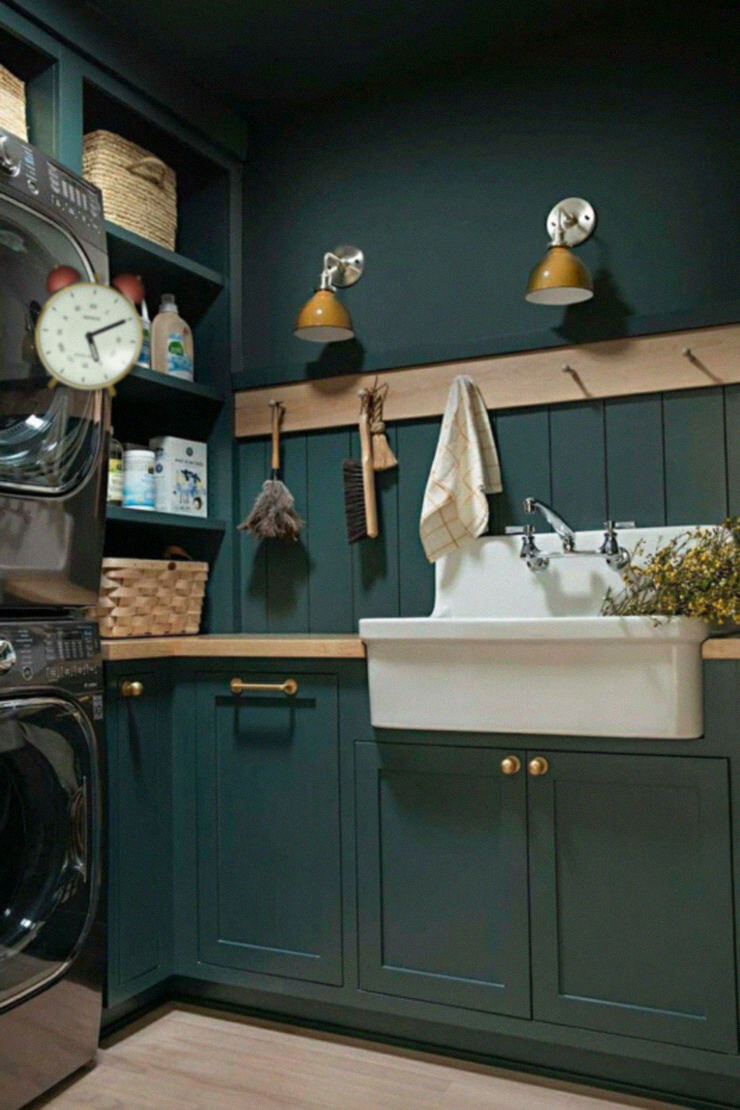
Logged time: {"hour": 5, "minute": 10}
